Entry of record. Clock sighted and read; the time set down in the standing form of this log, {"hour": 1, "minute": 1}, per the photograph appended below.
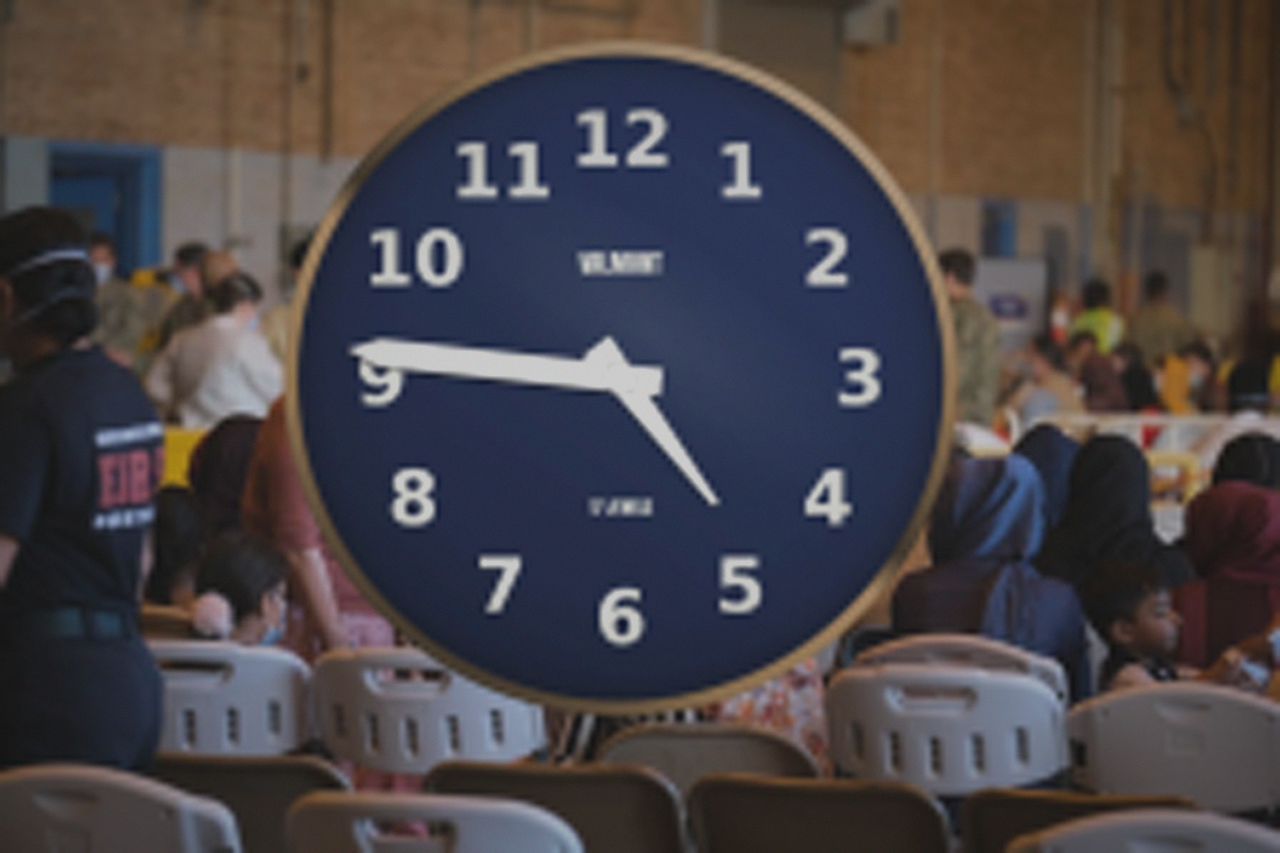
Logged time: {"hour": 4, "minute": 46}
